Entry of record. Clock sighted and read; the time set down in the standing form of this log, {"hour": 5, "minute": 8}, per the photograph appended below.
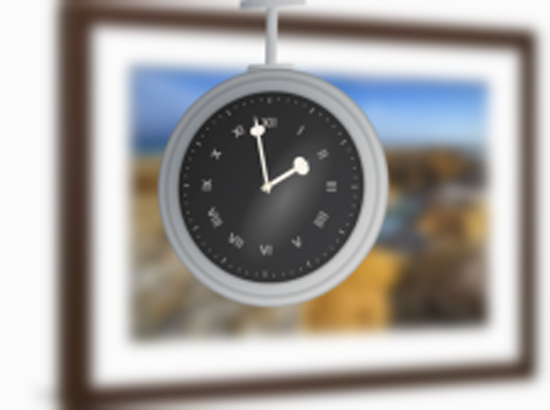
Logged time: {"hour": 1, "minute": 58}
